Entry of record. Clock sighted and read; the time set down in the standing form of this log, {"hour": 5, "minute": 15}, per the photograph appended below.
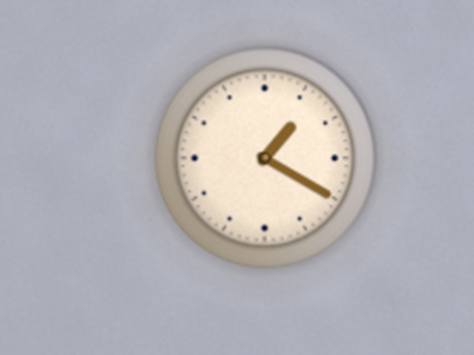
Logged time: {"hour": 1, "minute": 20}
